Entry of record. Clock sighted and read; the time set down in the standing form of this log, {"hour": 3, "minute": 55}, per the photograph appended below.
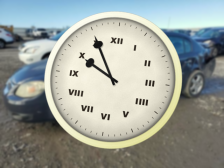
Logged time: {"hour": 9, "minute": 55}
